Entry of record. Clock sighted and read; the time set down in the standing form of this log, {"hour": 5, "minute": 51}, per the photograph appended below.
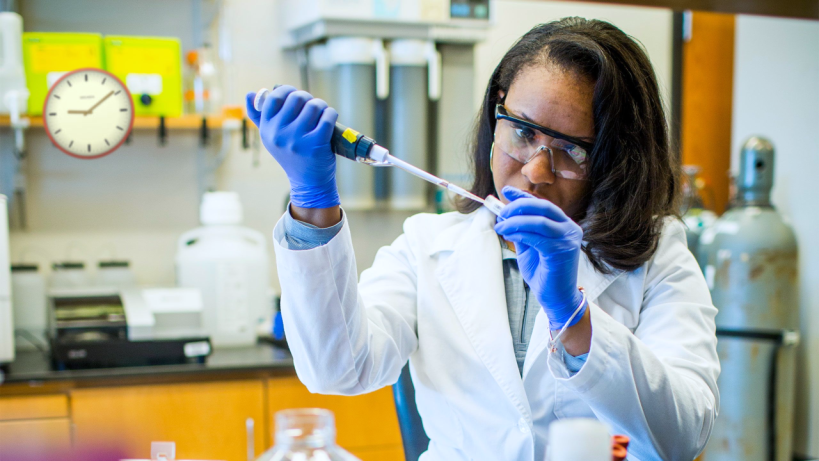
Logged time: {"hour": 9, "minute": 9}
